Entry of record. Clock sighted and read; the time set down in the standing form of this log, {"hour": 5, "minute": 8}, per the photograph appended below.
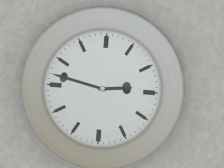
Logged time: {"hour": 2, "minute": 47}
